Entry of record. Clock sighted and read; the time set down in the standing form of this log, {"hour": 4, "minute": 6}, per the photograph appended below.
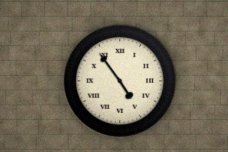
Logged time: {"hour": 4, "minute": 54}
